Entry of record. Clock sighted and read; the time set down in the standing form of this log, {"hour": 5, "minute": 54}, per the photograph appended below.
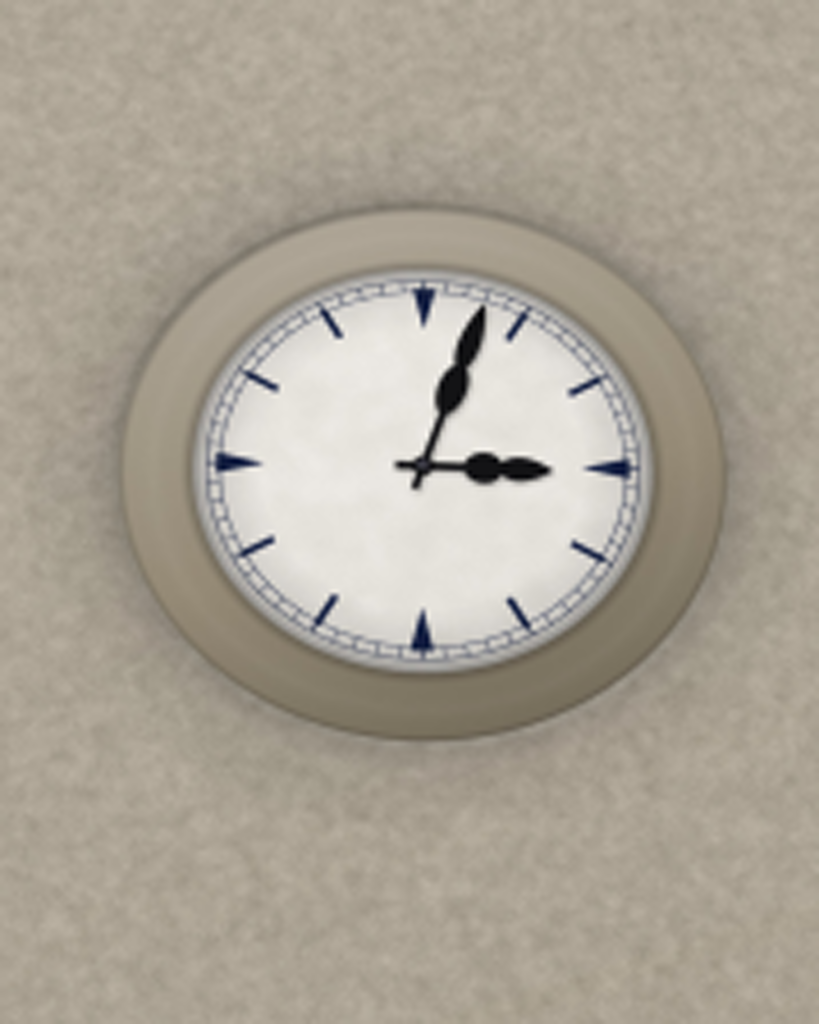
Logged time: {"hour": 3, "minute": 3}
